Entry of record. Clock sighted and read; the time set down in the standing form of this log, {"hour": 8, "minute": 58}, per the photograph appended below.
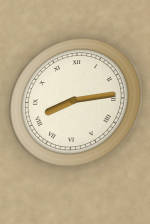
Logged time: {"hour": 8, "minute": 14}
